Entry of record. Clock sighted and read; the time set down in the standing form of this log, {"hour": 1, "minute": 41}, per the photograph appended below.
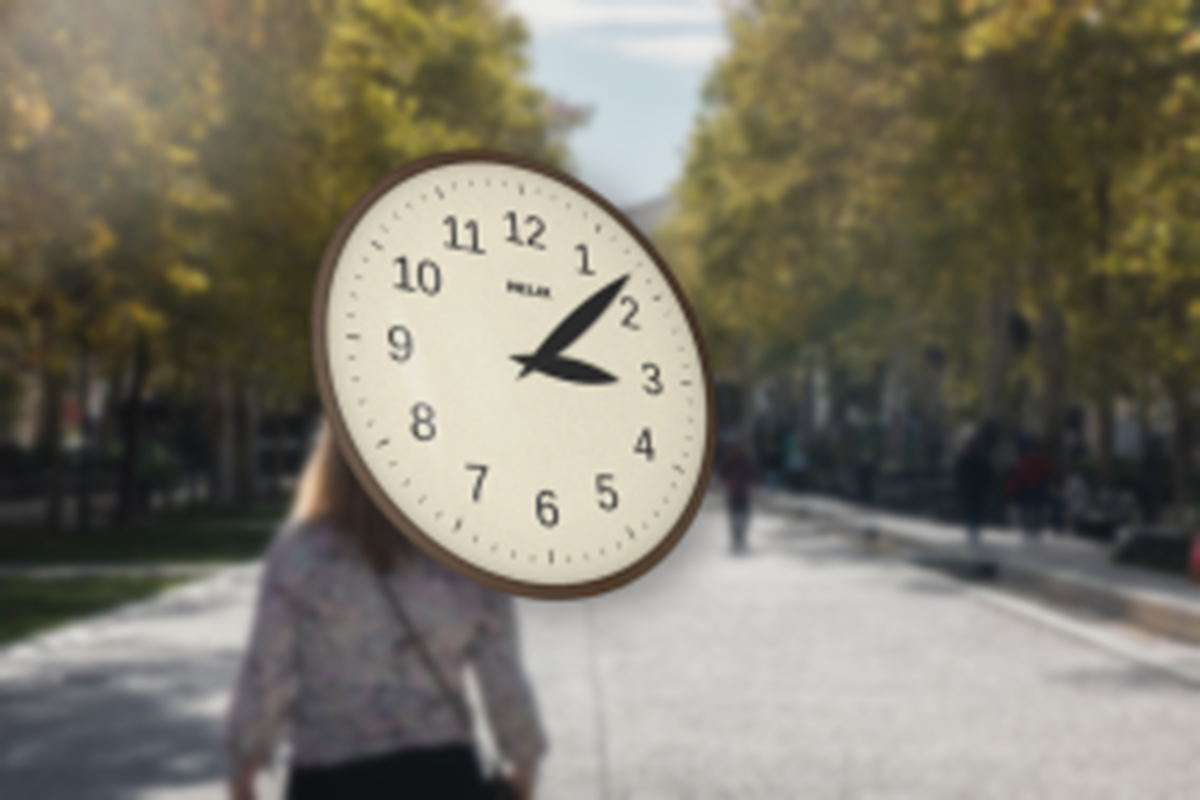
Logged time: {"hour": 3, "minute": 8}
